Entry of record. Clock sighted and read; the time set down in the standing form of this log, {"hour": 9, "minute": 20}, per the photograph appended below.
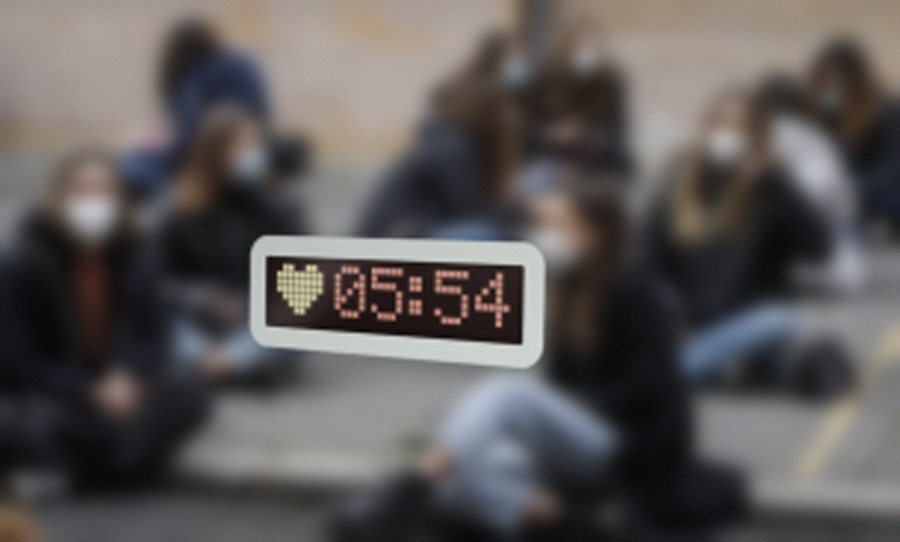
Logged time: {"hour": 5, "minute": 54}
